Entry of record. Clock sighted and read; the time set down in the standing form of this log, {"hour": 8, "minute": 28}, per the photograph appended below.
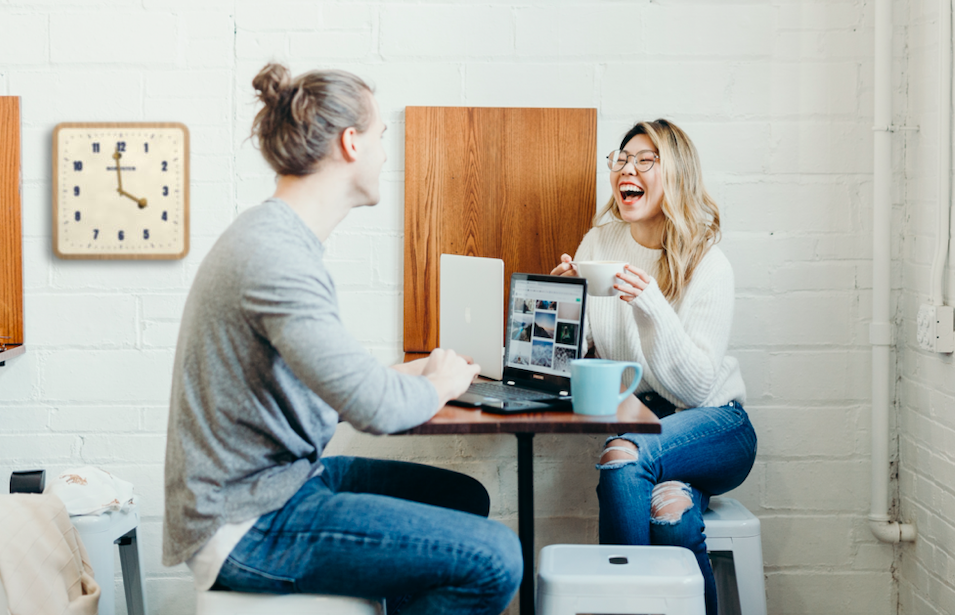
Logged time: {"hour": 3, "minute": 59}
